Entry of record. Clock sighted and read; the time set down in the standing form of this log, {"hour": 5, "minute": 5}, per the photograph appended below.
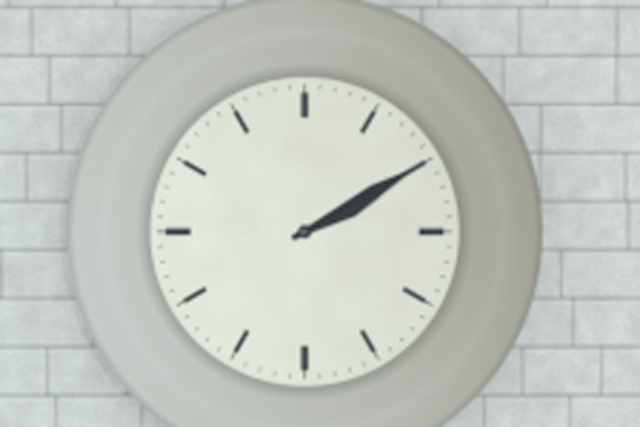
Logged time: {"hour": 2, "minute": 10}
